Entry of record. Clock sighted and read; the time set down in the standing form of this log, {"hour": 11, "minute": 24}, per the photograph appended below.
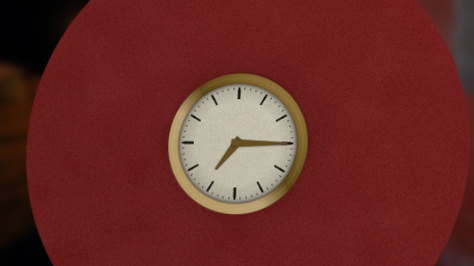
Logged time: {"hour": 7, "minute": 15}
